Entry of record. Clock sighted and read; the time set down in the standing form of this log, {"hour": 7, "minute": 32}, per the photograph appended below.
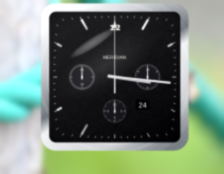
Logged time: {"hour": 3, "minute": 16}
